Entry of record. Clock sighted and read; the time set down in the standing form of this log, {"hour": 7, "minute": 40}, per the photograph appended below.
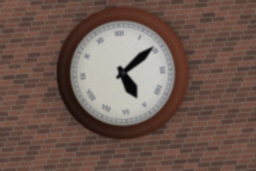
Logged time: {"hour": 5, "minute": 9}
